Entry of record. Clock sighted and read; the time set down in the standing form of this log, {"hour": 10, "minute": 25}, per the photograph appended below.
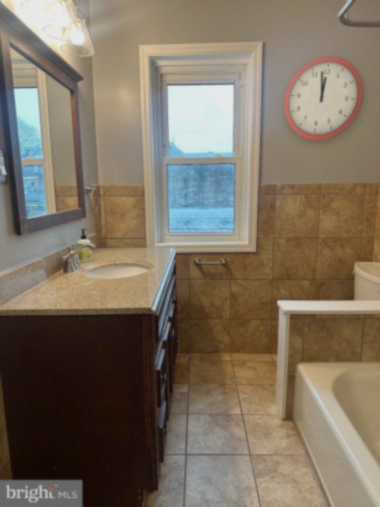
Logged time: {"hour": 11, "minute": 58}
